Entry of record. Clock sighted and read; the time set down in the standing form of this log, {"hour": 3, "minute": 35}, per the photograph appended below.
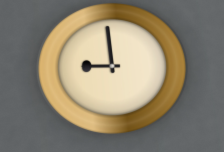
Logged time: {"hour": 8, "minute": 59}
